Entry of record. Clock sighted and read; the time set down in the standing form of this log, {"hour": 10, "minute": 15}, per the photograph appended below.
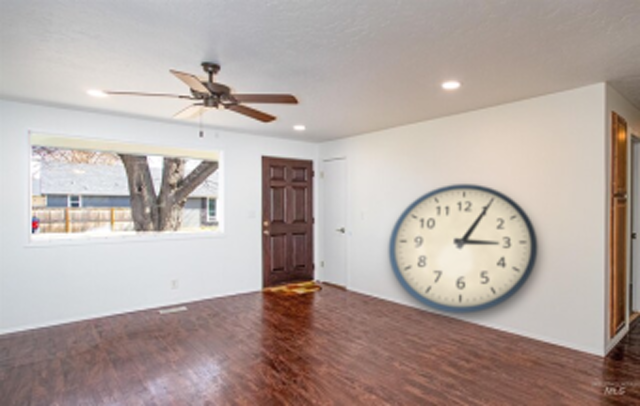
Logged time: {"hour": 3, "minute": 5}
